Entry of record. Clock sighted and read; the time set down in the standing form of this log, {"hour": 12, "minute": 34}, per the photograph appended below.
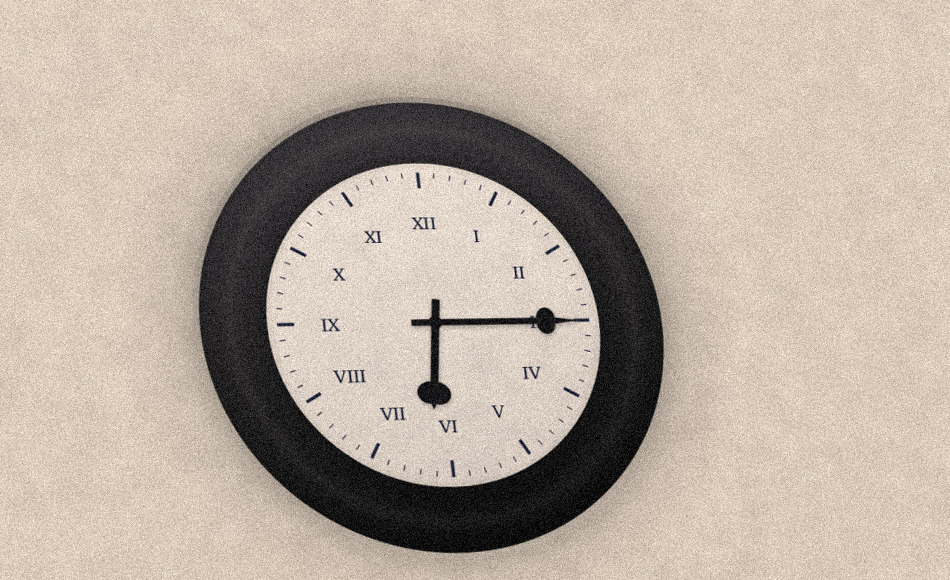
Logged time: {"hour": 6, "minute": 15}
